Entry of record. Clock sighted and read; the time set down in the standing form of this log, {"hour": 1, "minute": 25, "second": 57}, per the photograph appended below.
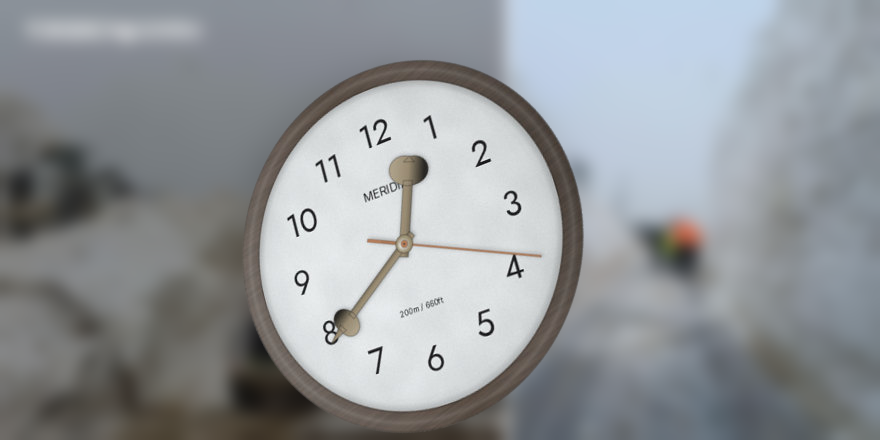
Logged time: {"hour": 12, "minute": 39, "second": 19}
